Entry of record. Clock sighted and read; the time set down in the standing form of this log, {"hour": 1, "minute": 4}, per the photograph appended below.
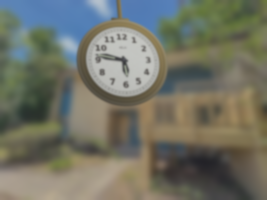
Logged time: {"hour": 5, "minute": 47}
